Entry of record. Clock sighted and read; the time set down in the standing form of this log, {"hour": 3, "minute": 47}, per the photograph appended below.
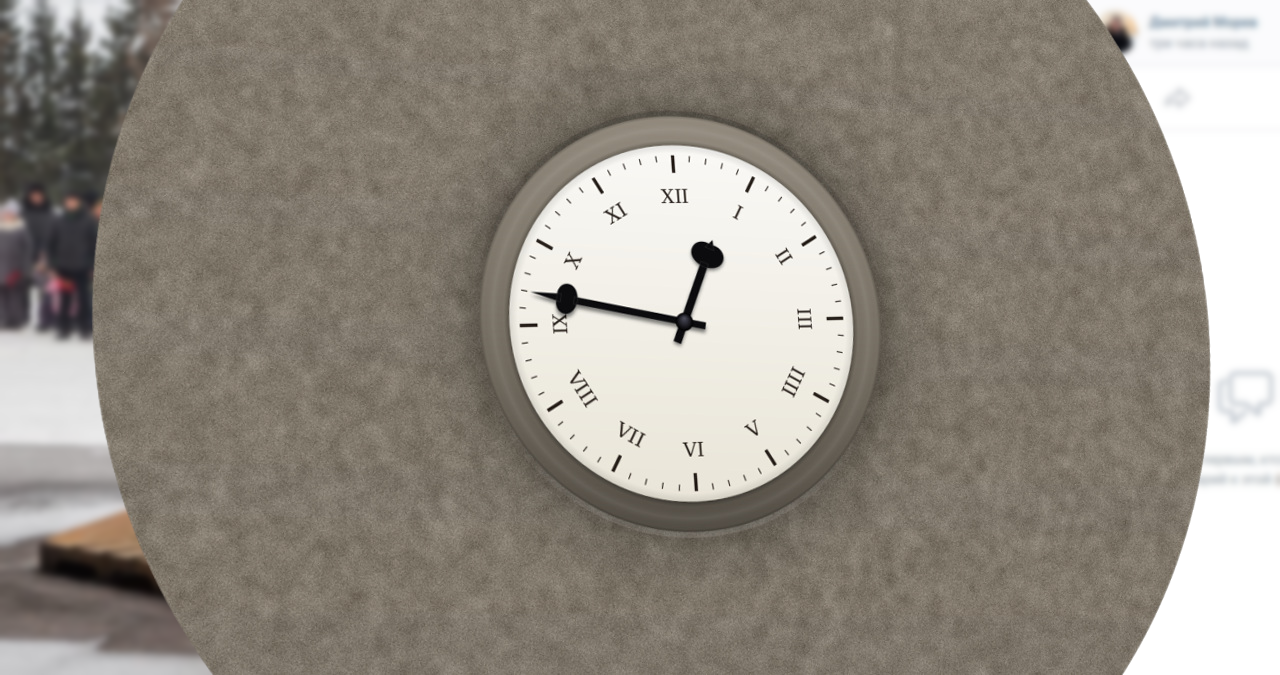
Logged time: {"hour": 12, "minute": 47}
